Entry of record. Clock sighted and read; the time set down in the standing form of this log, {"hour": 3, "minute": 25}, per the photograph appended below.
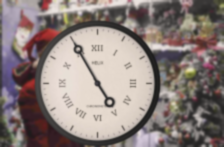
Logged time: {"hour": 4, "minute": 55}
